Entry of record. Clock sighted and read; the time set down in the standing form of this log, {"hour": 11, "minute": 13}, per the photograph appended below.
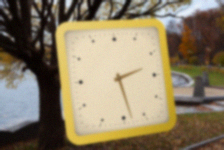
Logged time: {"hour": 2, "minute": 28}
